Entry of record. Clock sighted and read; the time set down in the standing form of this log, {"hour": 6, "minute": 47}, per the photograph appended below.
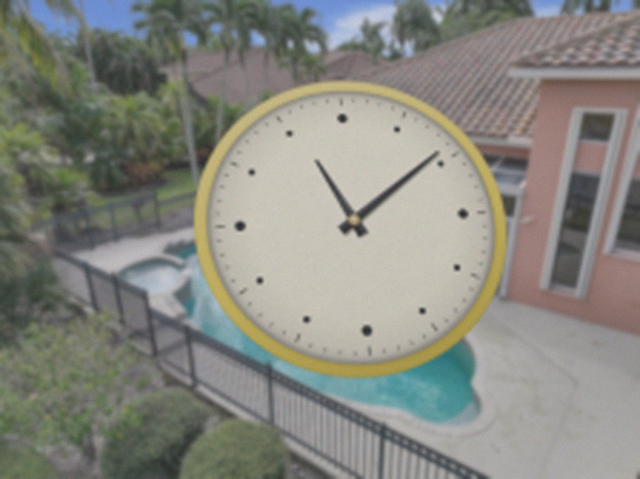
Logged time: {"hour": 11, "minute": 9}
